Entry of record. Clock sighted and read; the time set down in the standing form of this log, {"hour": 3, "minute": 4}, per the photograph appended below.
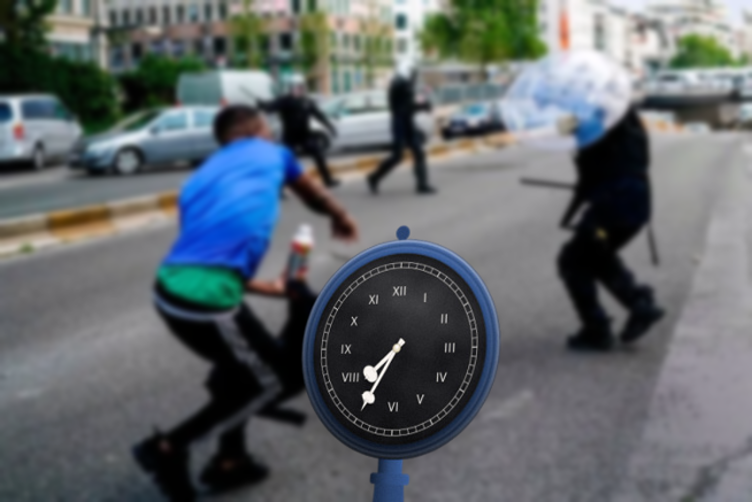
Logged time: {"hour": 7, "minute": 35}
